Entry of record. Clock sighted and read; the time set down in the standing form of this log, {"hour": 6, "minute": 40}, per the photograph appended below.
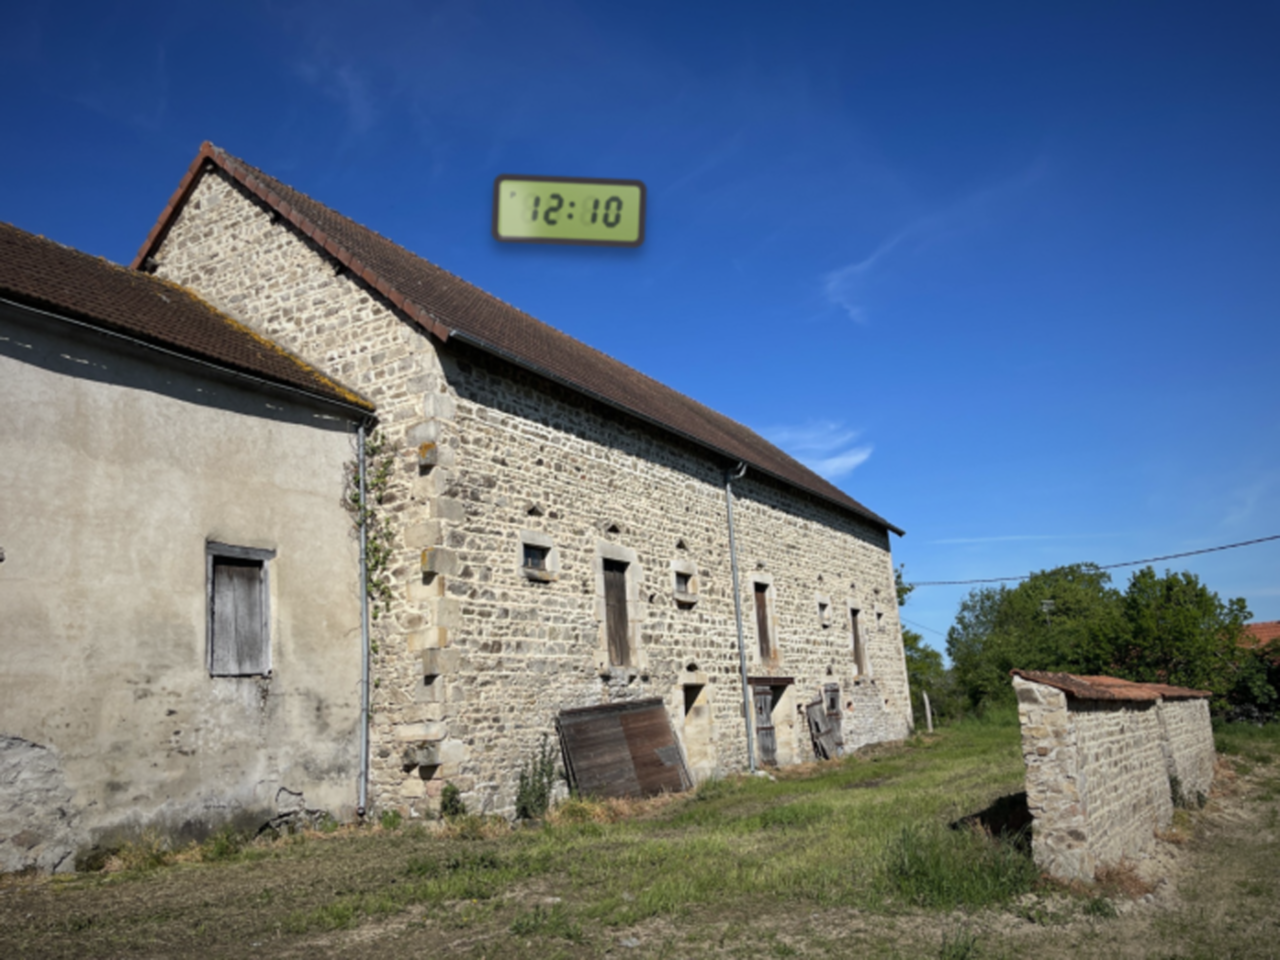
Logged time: {"hour": 12, "minute": 10}
